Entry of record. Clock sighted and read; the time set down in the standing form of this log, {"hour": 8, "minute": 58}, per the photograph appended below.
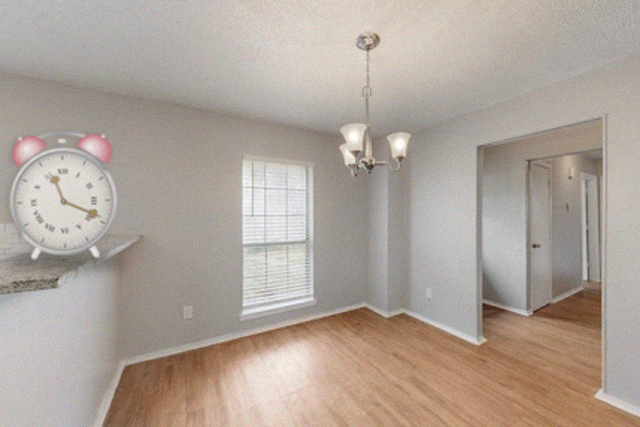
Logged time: {"hour": 11, "minute": 19}
